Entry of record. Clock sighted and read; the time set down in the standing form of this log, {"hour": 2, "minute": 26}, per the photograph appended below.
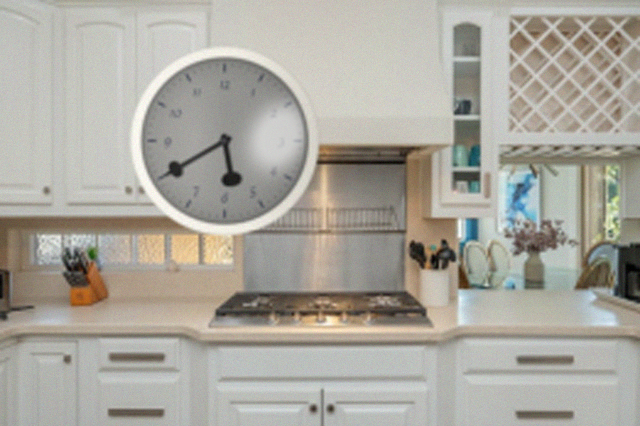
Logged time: {"hour": 5, "minute": 40}
